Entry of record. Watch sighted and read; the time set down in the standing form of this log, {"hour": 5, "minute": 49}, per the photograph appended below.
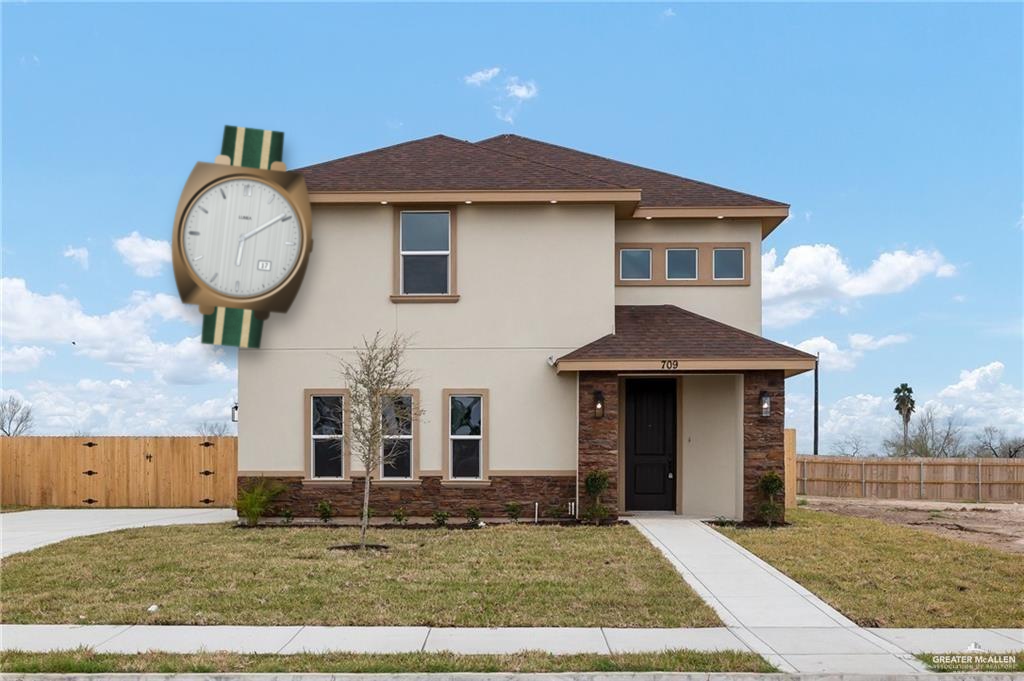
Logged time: {"hour": 6, "minute": 9}
